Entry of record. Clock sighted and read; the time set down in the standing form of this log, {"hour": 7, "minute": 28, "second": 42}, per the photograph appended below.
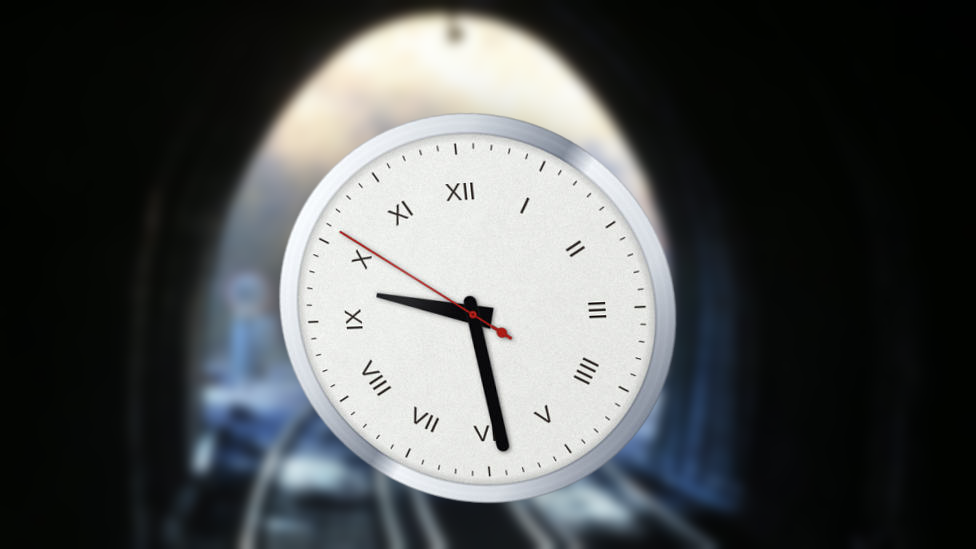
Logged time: {"hour": 9, "minute": 28, "second": 51}
